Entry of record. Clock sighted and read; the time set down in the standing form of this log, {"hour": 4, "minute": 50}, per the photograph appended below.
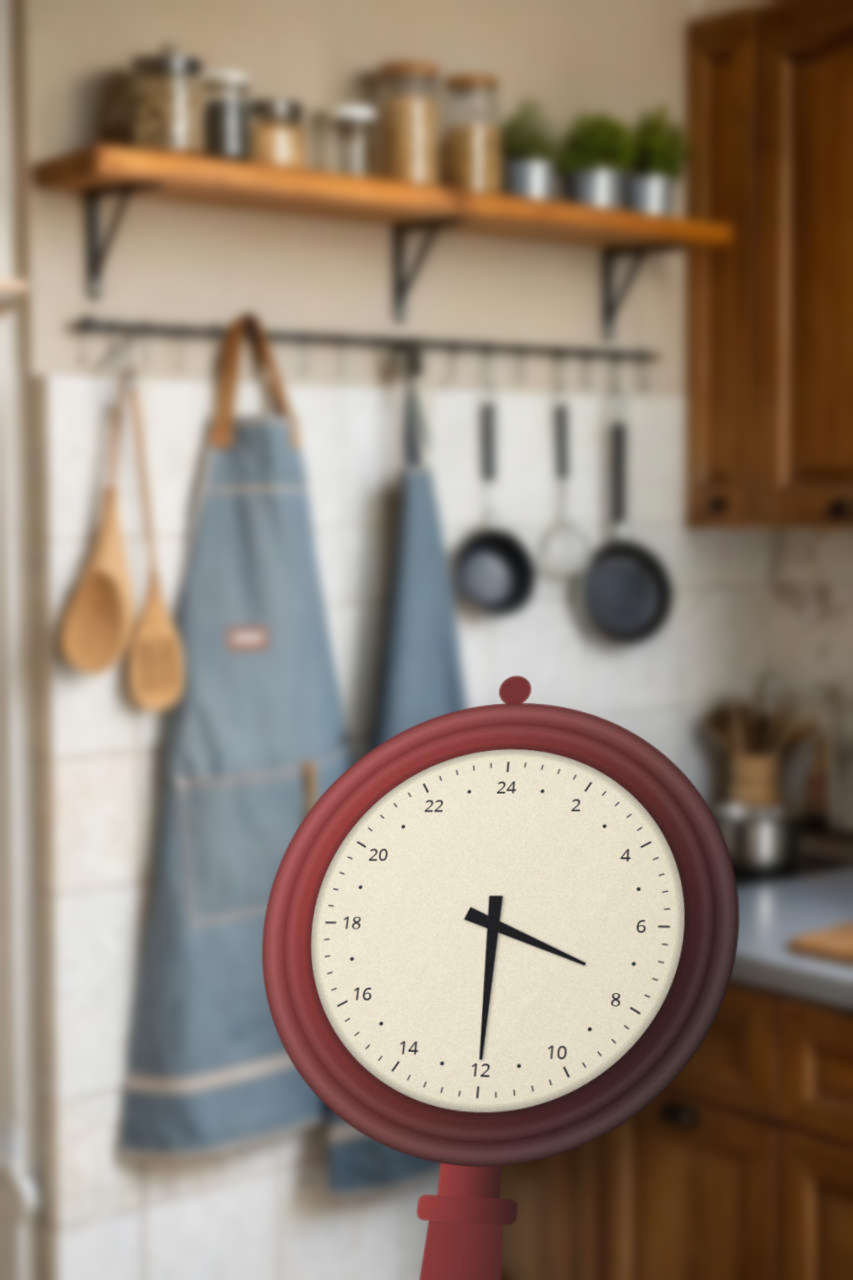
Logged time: {"hour": 7, "minute": 30}
